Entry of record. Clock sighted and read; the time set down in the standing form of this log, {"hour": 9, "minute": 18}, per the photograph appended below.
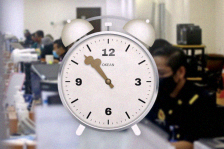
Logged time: {"hour": 10, "minute": 53}
